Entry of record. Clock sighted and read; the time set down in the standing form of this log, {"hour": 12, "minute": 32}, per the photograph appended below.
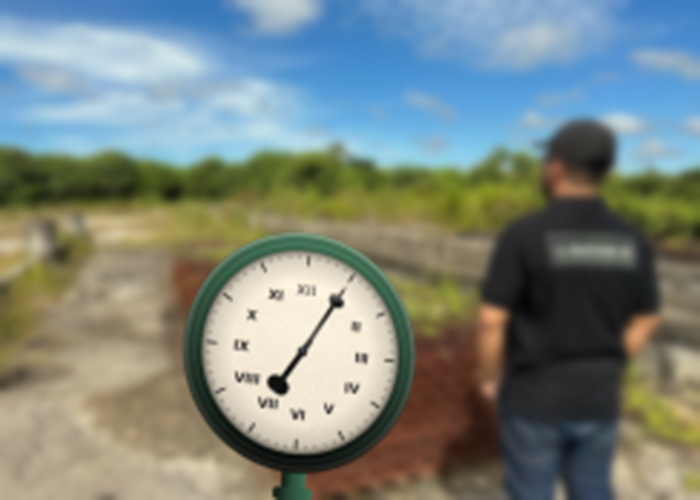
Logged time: {"hour": 7, "minute": 5}
